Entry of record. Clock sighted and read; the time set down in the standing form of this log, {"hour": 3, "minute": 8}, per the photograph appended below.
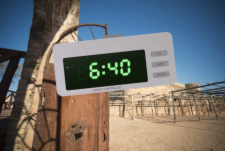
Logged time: {"hour": 6, "minute": 40}
